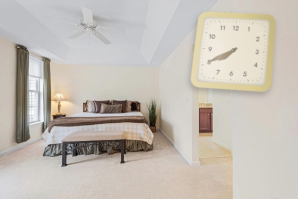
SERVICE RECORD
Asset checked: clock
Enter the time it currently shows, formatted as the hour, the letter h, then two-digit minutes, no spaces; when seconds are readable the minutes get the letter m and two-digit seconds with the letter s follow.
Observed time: 7h40
